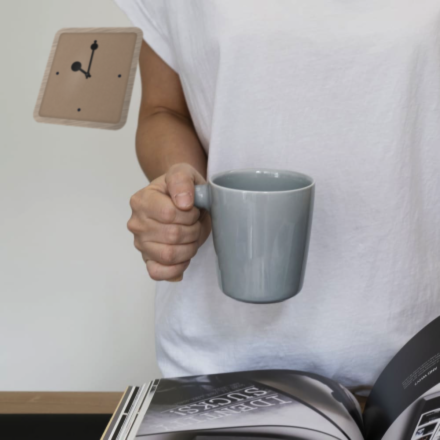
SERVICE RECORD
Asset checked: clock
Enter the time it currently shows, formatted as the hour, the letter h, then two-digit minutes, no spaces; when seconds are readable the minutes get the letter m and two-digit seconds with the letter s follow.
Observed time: 10h00
